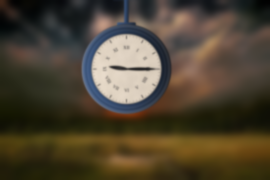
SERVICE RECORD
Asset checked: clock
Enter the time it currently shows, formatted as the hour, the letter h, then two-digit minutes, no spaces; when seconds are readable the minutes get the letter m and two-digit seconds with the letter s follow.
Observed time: 9h15
